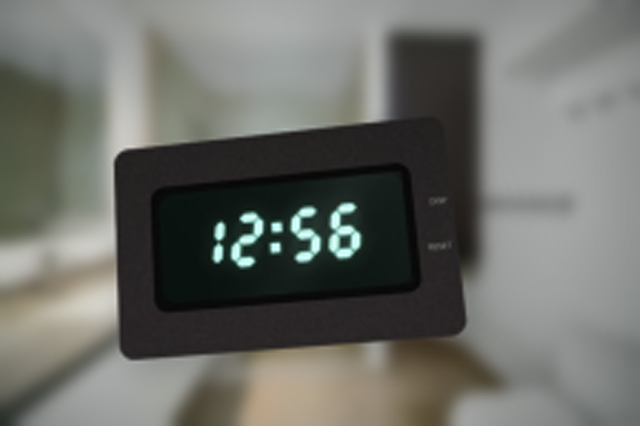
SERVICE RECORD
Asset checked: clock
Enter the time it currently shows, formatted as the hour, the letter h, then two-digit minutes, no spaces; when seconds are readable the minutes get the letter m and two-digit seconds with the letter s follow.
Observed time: 12h56
